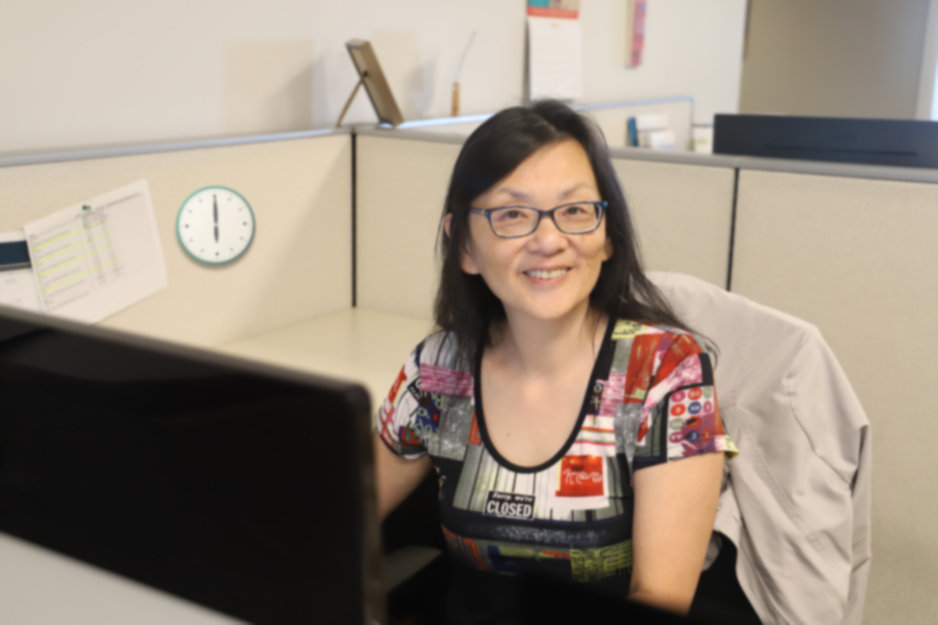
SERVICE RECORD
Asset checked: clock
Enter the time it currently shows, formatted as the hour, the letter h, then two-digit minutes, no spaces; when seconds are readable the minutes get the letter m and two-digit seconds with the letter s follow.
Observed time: 6h00
